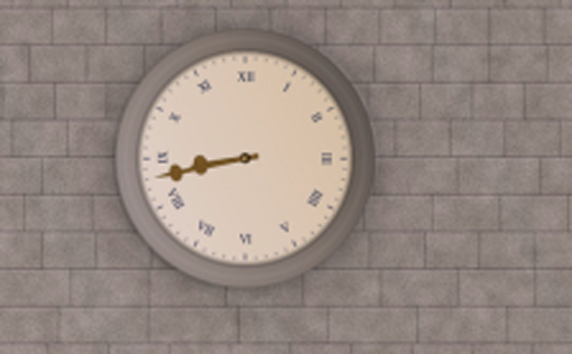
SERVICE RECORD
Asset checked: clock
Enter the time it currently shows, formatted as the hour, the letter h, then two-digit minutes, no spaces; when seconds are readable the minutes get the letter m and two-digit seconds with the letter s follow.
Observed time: 8h43
